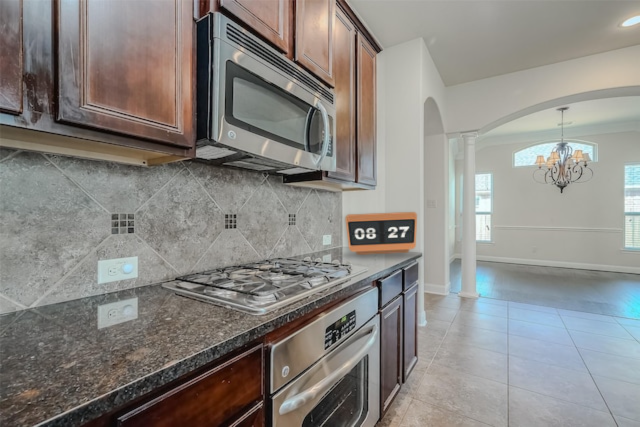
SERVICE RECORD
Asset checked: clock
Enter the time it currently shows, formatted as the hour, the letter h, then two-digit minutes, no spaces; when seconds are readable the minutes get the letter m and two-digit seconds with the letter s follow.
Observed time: 8h27
